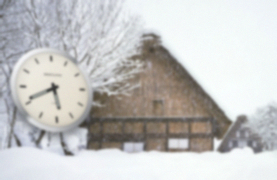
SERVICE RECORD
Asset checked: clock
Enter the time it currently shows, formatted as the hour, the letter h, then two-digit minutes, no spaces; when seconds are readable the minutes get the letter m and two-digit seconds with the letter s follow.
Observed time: 5h41
